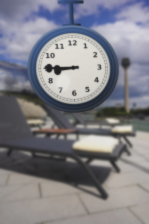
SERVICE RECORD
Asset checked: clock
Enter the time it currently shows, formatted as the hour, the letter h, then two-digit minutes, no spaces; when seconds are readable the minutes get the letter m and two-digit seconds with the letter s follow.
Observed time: 8h45
